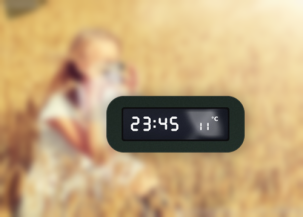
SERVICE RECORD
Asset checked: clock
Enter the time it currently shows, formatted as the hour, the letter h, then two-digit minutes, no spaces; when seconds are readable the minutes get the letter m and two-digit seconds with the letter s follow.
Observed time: 23h45
